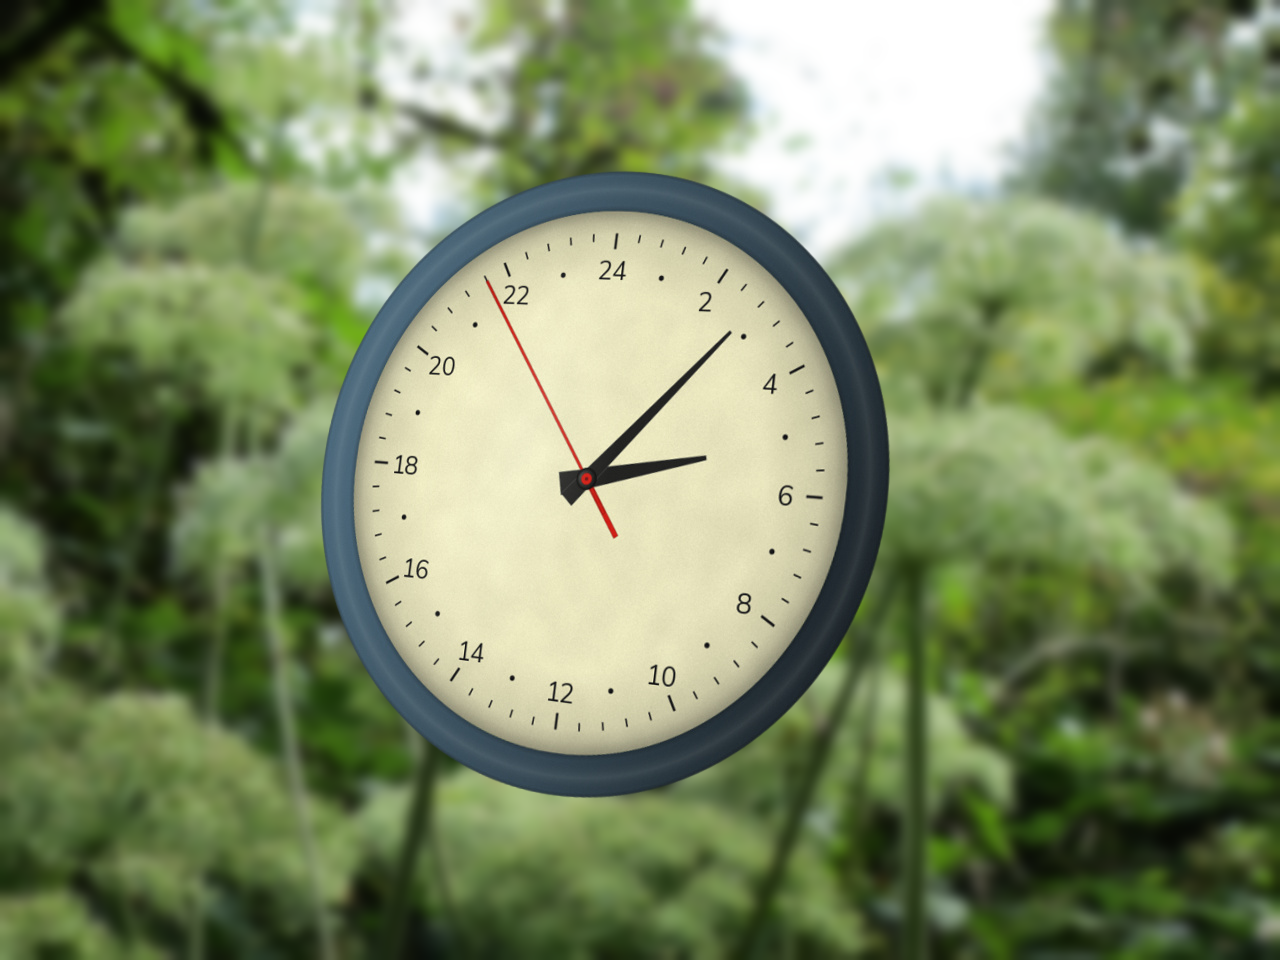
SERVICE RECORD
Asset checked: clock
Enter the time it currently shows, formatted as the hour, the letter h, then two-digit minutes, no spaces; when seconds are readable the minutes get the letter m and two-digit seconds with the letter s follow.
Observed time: 5h06m54s
